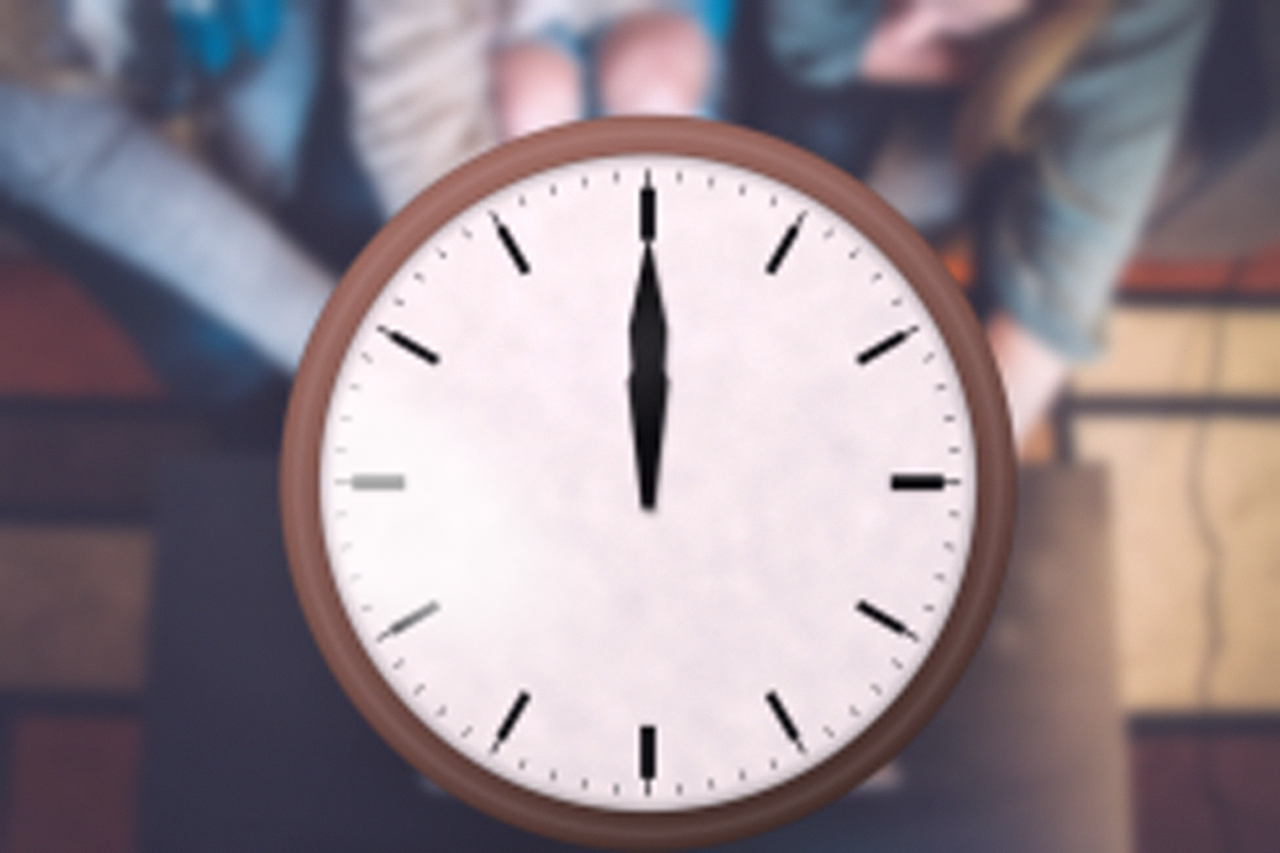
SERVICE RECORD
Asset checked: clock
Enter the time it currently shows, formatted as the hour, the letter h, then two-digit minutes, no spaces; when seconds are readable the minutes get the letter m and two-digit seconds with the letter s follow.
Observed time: 12h00
